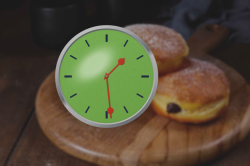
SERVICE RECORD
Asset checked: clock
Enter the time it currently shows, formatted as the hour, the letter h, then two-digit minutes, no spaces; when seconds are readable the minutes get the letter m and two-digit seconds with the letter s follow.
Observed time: 1h29
